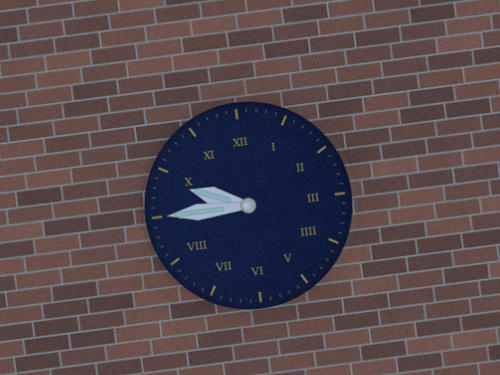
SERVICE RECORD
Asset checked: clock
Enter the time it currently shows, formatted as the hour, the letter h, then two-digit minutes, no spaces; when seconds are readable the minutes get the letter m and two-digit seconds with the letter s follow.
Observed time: 9h45
